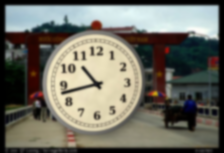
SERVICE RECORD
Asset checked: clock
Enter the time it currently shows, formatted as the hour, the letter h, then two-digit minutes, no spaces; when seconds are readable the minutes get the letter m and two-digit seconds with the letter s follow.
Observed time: 10h43
